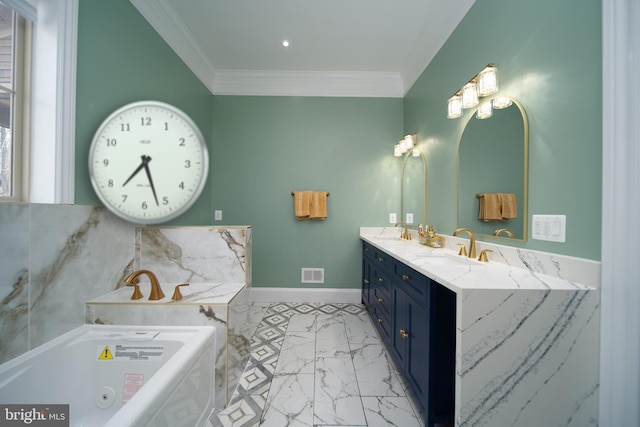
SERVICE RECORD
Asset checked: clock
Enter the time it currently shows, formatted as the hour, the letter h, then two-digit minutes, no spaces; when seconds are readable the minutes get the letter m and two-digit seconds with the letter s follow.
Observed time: 7h27
